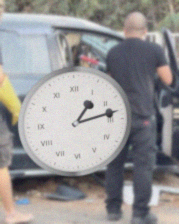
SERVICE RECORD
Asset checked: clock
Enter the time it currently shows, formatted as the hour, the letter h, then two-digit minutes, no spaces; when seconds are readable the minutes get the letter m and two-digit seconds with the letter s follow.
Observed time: 1h13
